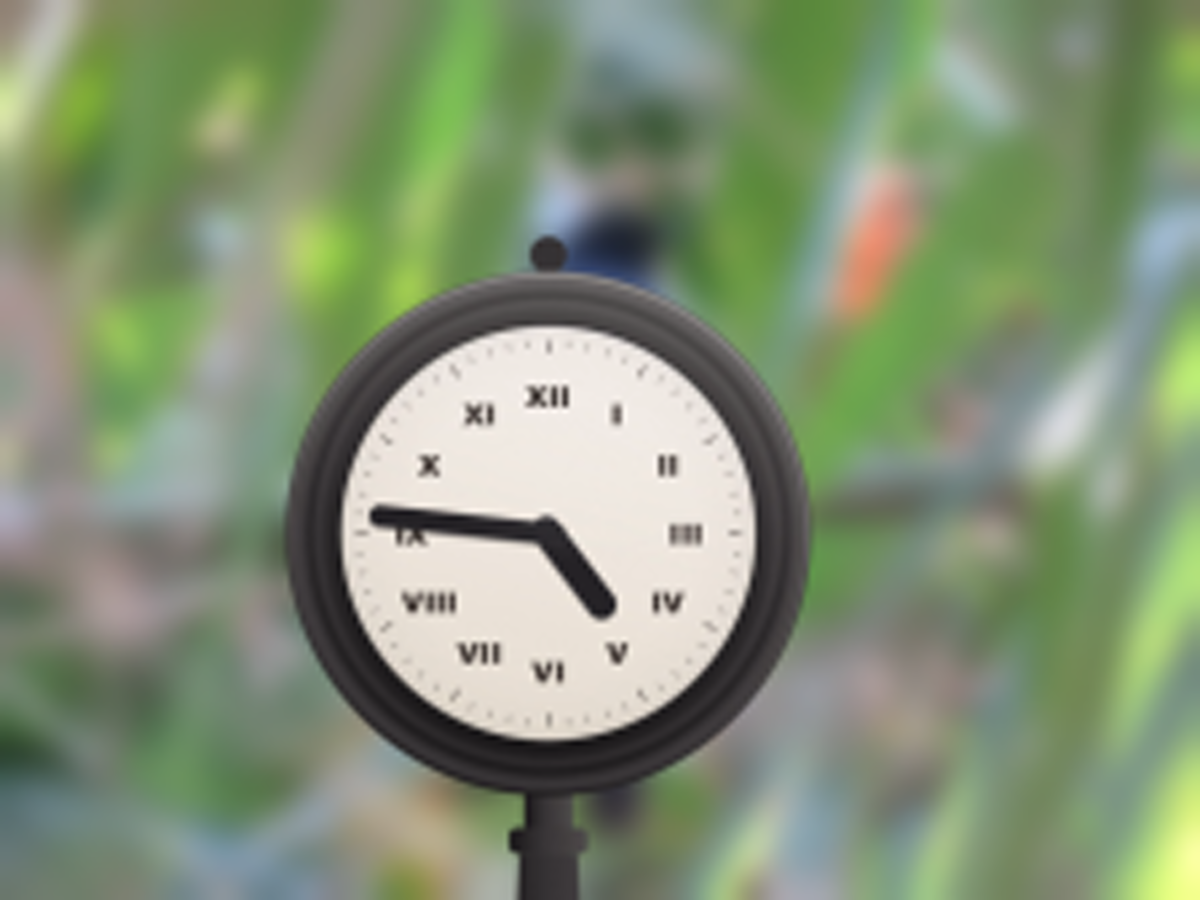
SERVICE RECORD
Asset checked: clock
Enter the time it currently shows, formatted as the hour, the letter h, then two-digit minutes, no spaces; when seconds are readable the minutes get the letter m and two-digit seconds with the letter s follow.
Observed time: 4h46
